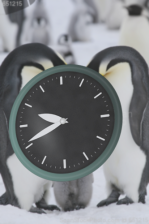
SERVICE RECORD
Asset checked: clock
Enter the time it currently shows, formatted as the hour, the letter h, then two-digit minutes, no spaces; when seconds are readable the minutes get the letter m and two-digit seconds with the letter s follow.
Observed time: 9h41
